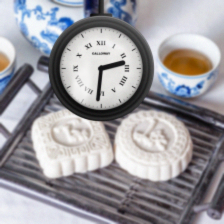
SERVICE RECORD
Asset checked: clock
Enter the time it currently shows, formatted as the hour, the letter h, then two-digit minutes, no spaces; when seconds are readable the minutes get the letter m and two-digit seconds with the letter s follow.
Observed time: 2h31
